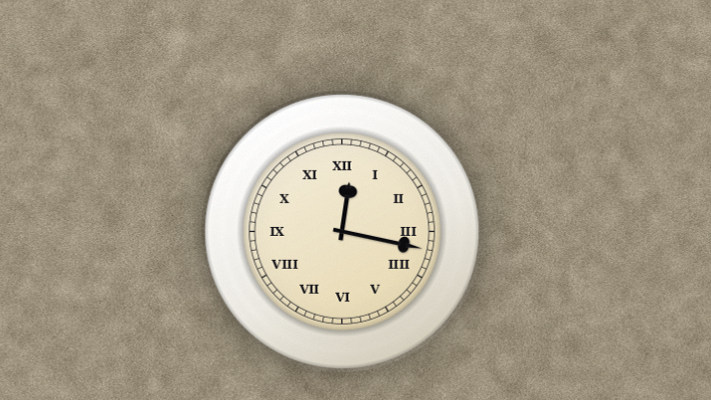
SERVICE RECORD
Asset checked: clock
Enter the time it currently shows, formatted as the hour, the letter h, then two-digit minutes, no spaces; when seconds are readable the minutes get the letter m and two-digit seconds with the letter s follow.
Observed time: 12h17
